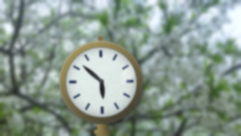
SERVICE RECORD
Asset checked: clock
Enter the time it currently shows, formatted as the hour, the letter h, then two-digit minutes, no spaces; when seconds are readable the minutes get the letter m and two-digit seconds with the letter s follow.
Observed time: 5h52
